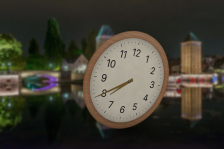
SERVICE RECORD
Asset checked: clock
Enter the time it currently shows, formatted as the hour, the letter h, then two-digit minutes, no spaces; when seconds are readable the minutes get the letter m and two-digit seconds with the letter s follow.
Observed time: 7h40
